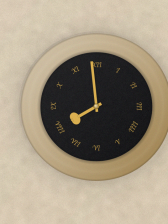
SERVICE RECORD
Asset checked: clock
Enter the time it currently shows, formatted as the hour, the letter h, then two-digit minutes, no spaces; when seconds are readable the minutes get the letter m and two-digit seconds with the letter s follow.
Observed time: 7h59
